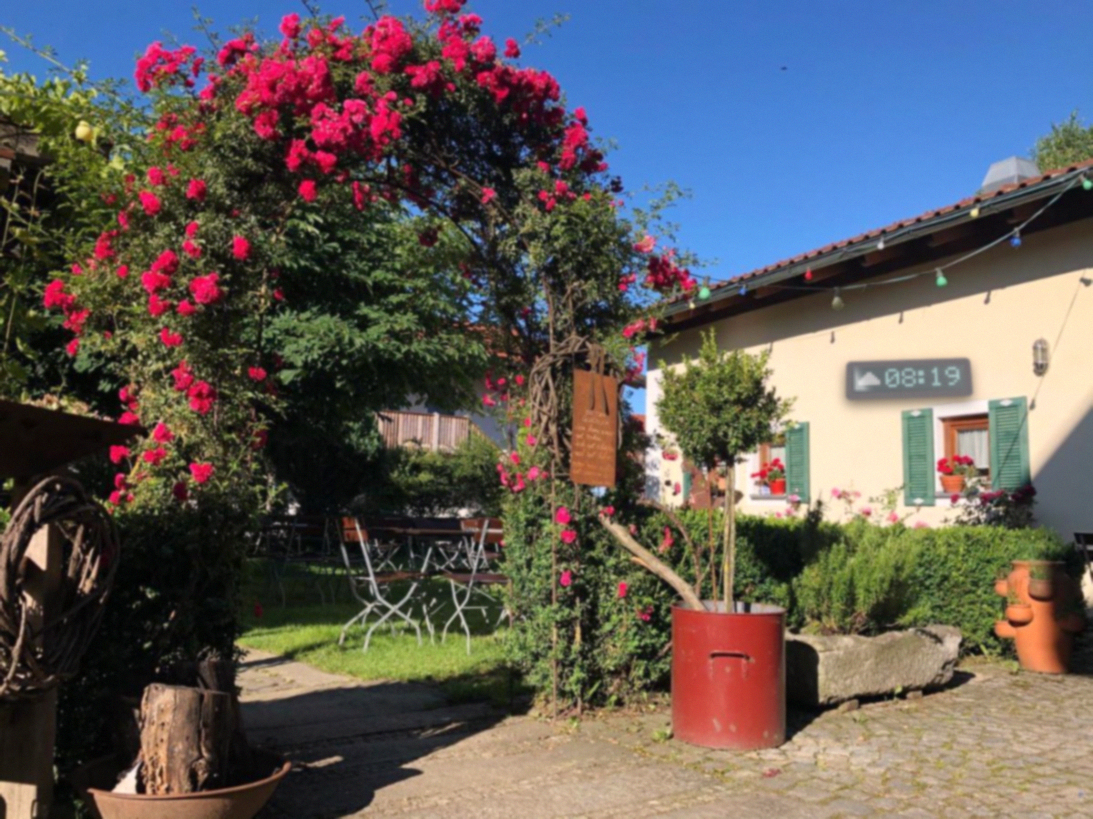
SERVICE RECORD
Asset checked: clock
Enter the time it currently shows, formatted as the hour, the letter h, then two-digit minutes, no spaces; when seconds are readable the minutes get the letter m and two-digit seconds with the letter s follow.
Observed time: 8h19
